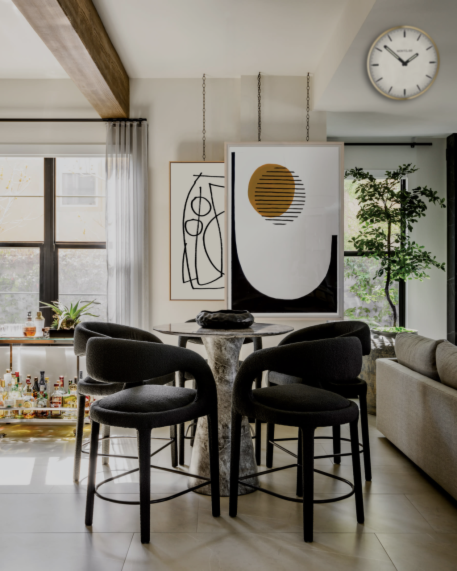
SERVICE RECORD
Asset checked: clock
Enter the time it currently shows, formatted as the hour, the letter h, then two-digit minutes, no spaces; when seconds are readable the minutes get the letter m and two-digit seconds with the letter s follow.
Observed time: 1h52
